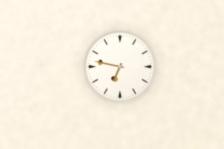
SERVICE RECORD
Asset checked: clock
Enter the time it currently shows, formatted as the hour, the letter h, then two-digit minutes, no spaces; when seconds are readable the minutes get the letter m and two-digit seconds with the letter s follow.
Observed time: 6h47
